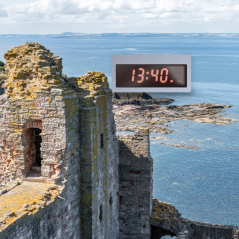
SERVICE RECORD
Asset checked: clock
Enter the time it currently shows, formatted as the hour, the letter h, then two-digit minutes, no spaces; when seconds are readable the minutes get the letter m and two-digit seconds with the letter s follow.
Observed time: 13h40
